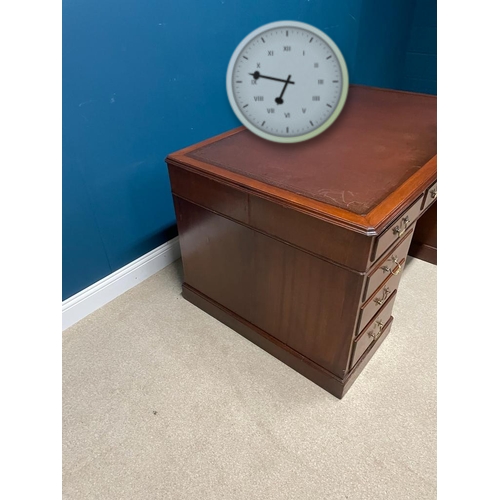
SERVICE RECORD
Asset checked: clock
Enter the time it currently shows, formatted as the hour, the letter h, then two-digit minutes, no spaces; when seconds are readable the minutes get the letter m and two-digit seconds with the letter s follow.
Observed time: 6h47
